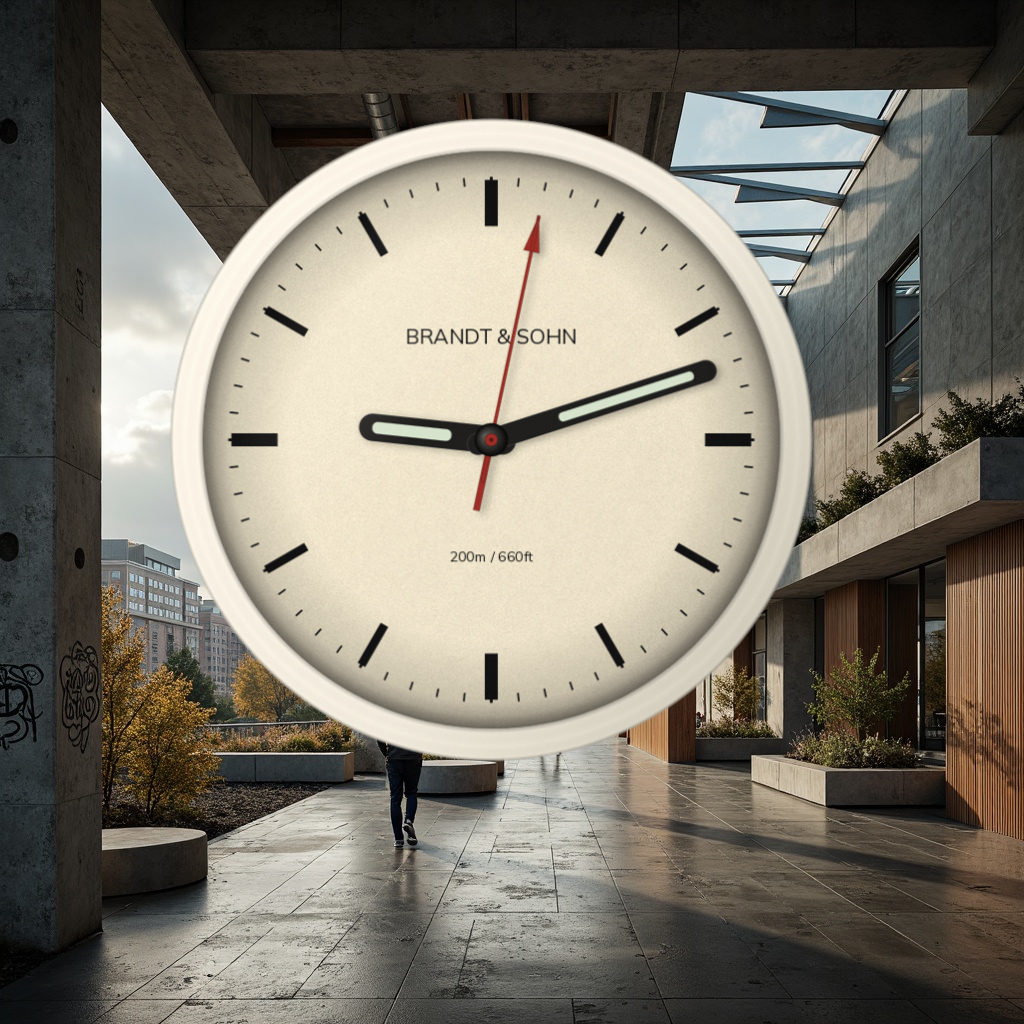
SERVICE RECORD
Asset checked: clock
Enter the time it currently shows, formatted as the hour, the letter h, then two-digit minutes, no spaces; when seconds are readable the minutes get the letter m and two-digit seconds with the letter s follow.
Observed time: 9h12m02s
